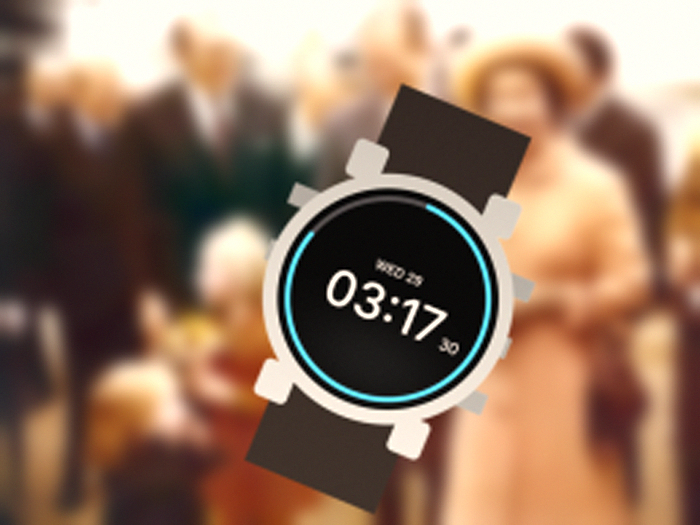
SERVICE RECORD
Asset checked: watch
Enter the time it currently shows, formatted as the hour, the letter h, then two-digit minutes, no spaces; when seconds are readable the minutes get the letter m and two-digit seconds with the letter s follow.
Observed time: 3h17
